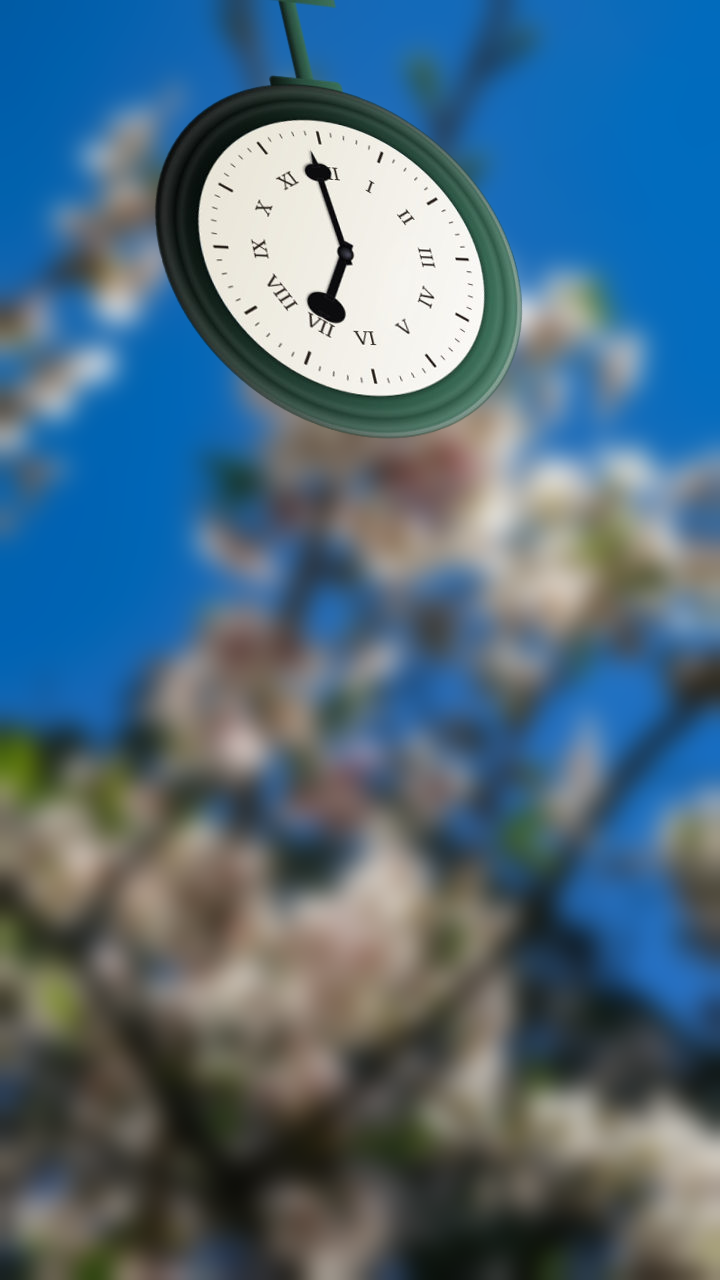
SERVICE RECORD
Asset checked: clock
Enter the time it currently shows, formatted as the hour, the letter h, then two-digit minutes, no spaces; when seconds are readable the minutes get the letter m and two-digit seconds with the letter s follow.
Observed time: 6h59
